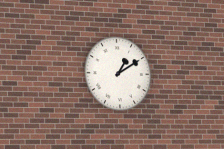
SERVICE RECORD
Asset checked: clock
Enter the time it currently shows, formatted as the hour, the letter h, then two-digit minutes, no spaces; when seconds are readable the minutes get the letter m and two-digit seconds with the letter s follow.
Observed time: 1h10
